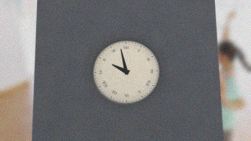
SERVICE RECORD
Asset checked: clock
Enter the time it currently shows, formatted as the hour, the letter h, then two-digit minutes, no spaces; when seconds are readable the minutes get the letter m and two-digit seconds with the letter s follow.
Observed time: 9h58
